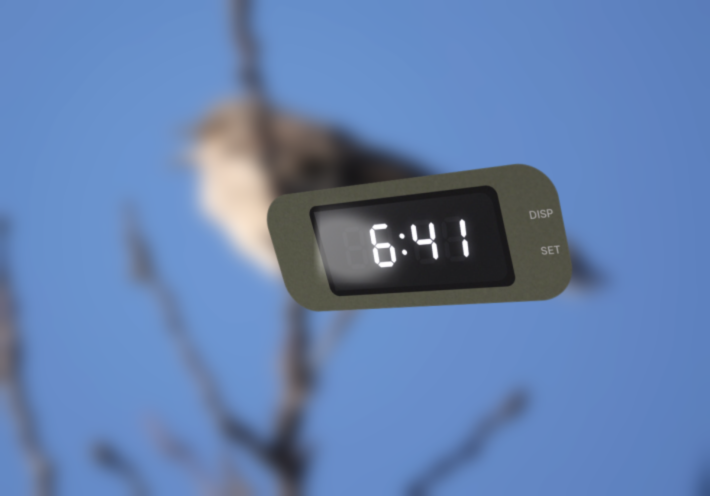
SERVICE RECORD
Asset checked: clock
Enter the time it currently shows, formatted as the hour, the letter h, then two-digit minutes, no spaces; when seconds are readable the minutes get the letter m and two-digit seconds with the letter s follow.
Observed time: 6h41
